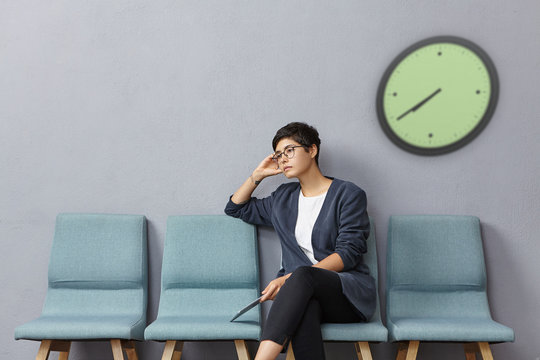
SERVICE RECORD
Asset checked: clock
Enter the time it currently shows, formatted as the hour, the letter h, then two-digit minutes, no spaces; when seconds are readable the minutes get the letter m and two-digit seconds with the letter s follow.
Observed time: 7h39
